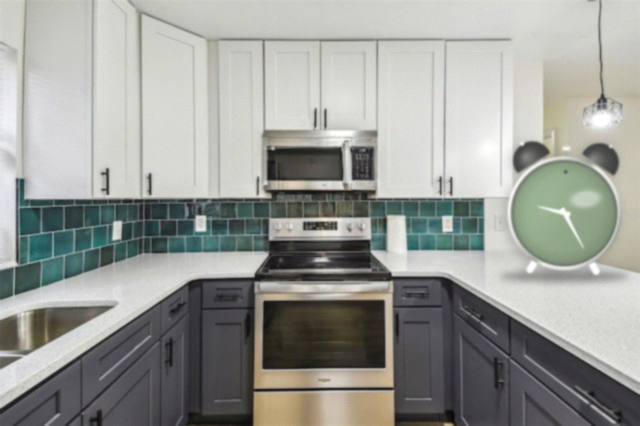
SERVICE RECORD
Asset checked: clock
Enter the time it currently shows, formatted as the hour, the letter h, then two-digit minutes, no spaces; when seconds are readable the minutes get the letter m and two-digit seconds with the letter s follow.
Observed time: 9h25
